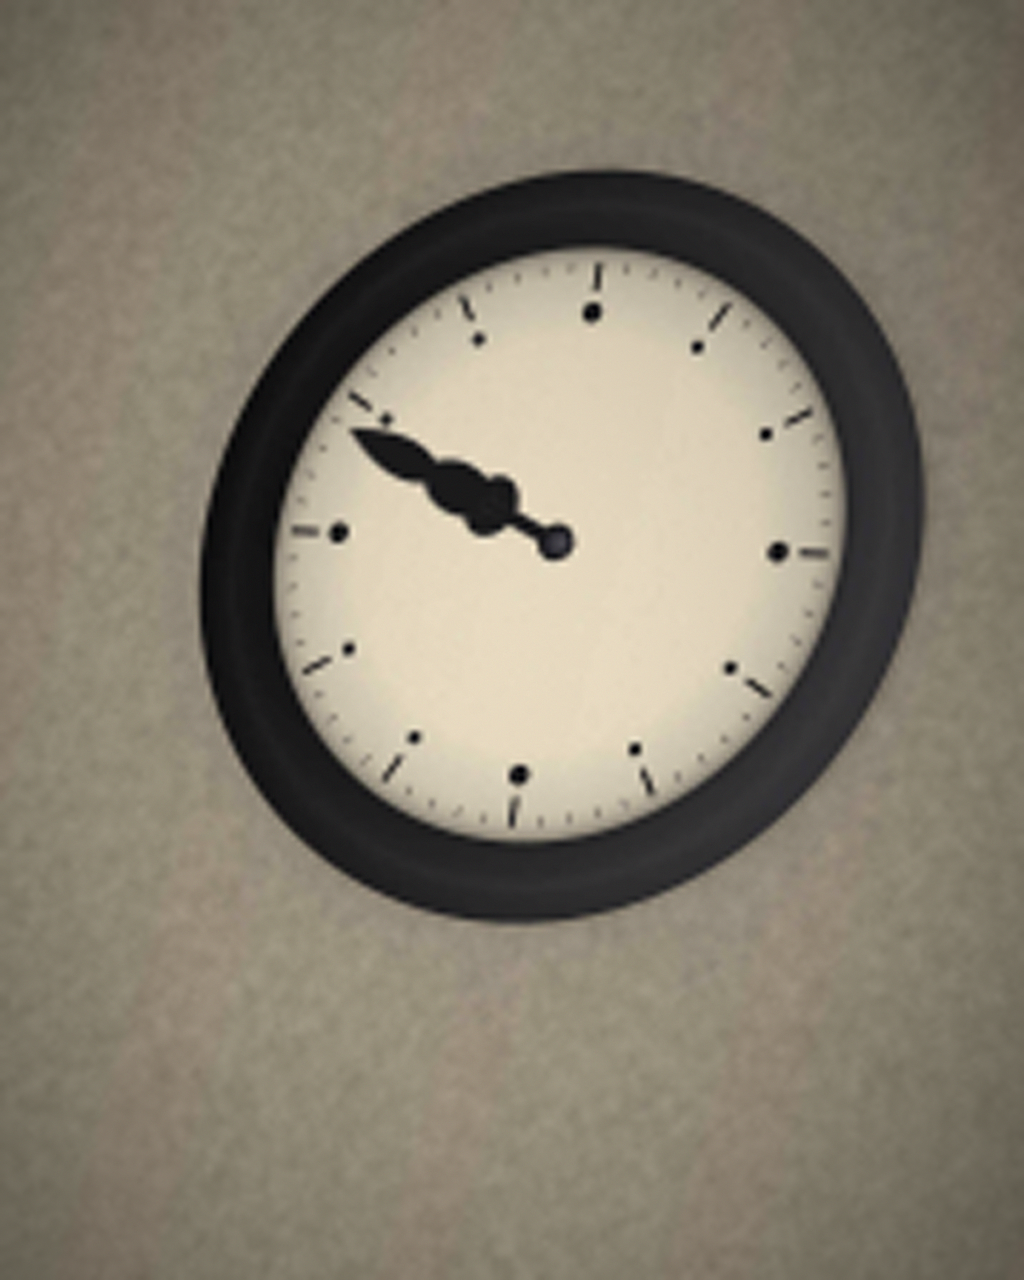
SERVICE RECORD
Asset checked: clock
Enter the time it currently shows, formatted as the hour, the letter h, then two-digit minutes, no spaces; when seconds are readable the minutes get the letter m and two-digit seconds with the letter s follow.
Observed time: 9h49
